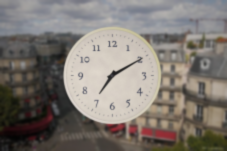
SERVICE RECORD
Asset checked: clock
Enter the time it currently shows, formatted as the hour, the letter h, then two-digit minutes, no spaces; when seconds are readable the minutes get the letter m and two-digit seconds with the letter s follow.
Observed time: 7h10
